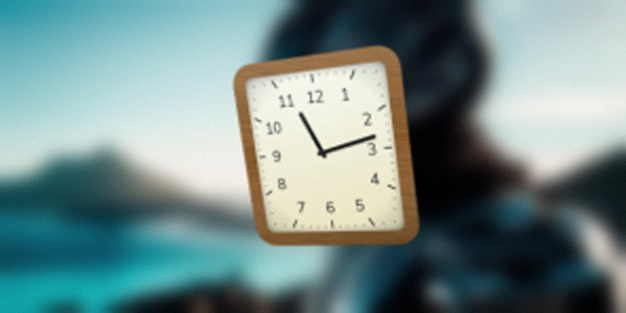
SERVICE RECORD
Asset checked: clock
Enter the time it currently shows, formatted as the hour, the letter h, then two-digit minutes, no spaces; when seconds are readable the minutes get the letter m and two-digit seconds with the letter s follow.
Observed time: 11h13
